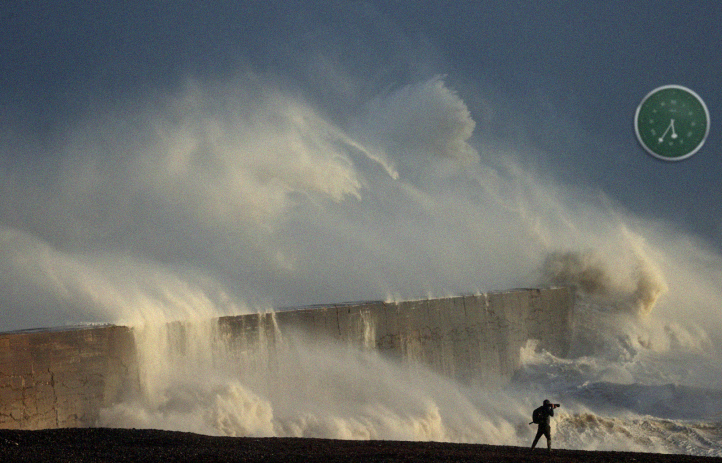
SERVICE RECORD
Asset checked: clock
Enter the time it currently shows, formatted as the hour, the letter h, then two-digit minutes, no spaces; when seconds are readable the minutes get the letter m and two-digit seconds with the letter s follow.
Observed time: 5h35
